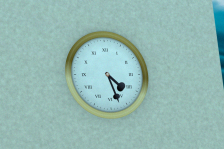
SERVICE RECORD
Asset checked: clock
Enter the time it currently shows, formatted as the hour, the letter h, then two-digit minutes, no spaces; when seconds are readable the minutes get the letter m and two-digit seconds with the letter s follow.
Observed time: 4h27
